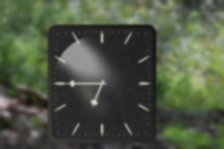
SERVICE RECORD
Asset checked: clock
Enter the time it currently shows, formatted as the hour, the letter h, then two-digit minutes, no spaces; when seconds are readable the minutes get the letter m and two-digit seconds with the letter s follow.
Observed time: 6h45
